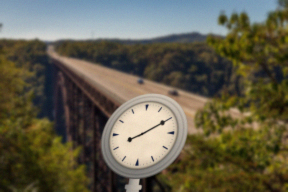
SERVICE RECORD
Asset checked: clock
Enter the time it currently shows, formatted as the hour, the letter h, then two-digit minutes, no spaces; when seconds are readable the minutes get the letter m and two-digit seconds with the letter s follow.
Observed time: 8h10
